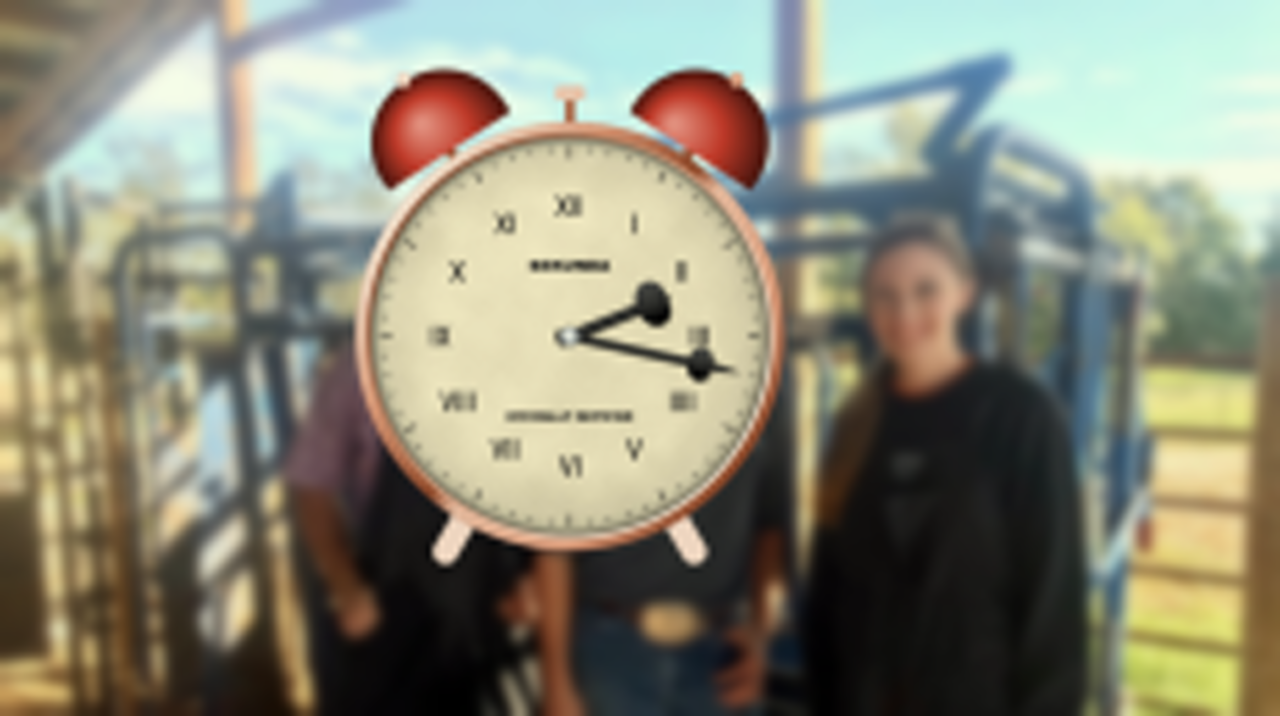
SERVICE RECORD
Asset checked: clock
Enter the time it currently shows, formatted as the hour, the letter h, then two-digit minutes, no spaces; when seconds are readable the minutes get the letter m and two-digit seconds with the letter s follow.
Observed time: 2h17
